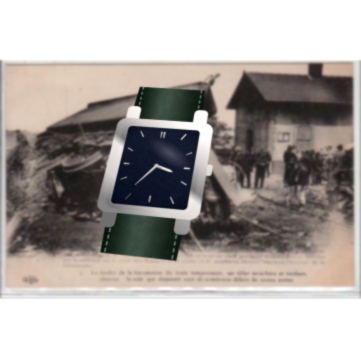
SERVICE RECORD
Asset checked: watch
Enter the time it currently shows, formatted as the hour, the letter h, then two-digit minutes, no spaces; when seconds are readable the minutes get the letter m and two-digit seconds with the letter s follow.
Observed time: 3h36
